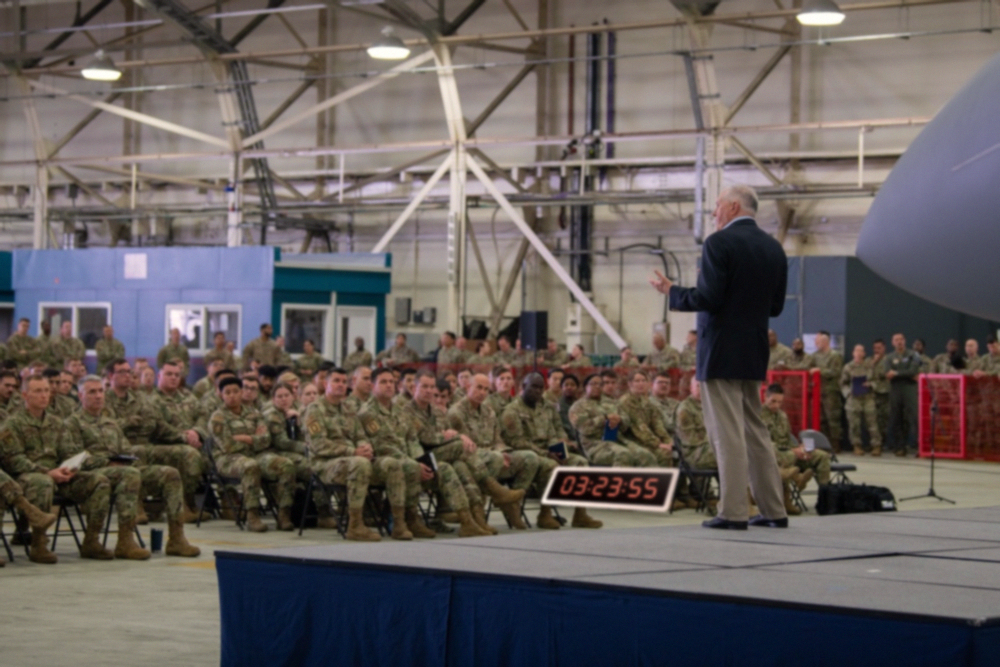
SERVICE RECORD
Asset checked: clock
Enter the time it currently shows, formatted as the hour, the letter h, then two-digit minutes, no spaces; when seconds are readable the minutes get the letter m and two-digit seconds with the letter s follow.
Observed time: 3h23m55s
